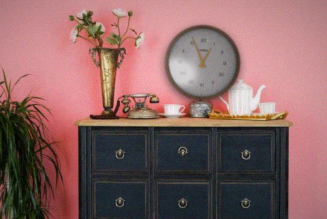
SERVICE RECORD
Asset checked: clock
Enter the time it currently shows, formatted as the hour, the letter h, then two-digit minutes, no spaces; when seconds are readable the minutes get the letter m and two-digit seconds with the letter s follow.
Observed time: 12h56
